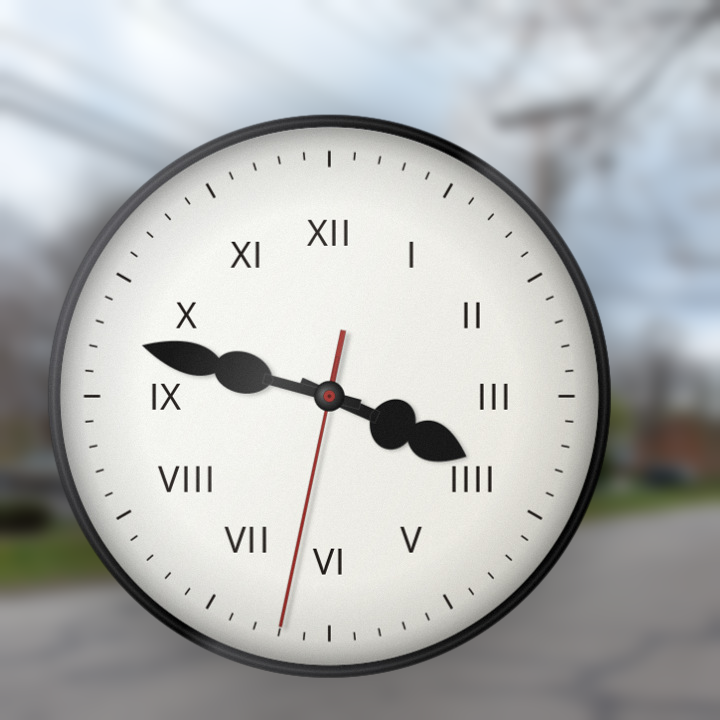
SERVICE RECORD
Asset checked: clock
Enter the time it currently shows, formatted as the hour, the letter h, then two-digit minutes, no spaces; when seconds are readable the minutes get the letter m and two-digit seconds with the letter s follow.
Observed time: 3h47m32s
